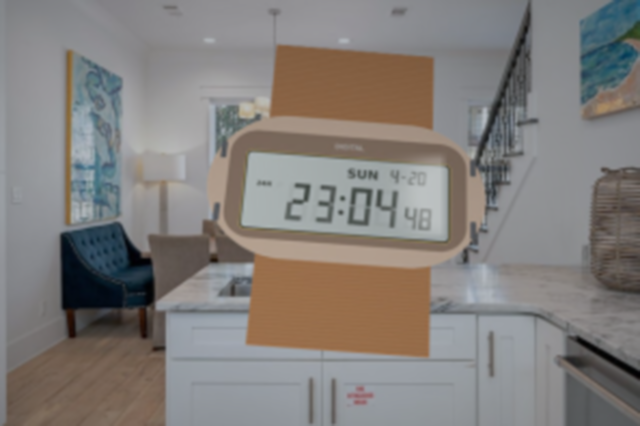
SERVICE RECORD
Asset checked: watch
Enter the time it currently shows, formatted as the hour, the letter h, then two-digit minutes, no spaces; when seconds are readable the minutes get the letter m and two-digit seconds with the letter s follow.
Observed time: 23h04m48s
